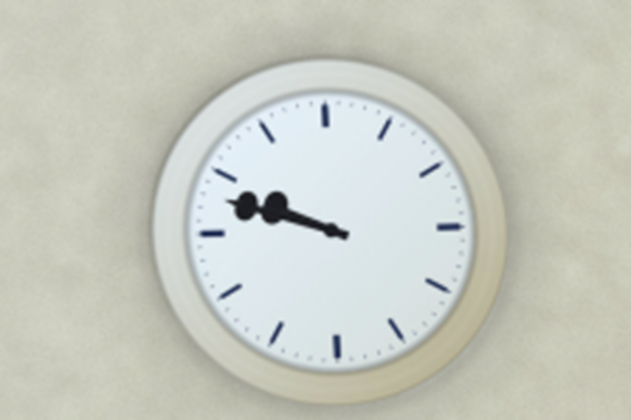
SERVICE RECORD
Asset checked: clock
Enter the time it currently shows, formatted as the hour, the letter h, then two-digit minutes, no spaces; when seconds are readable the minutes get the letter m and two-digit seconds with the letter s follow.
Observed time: 9h48
